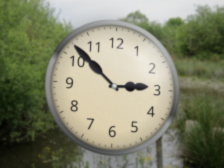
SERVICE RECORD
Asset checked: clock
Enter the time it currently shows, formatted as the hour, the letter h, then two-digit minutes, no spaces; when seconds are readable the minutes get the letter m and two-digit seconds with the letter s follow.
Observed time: 2h52
